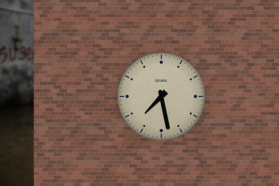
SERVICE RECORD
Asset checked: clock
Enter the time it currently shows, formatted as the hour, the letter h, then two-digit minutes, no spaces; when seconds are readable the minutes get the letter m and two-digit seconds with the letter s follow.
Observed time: 7h28
